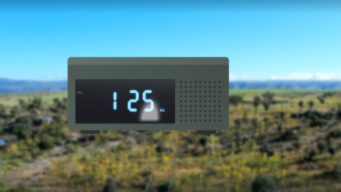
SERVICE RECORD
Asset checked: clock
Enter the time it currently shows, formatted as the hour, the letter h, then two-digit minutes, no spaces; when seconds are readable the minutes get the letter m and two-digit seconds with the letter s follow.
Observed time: 1h25
